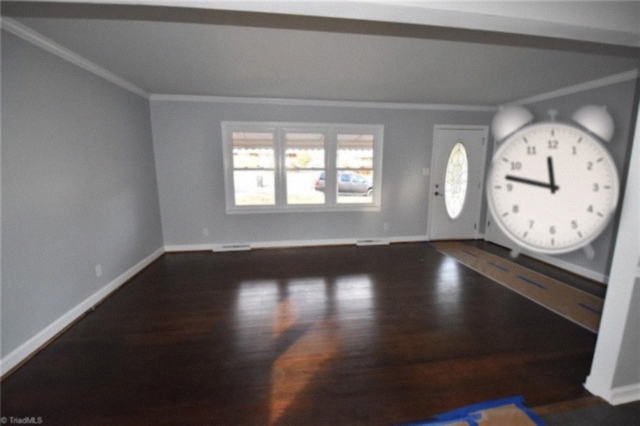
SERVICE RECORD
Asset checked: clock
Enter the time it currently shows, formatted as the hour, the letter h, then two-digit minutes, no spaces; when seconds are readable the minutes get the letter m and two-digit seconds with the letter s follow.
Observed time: 11h47
